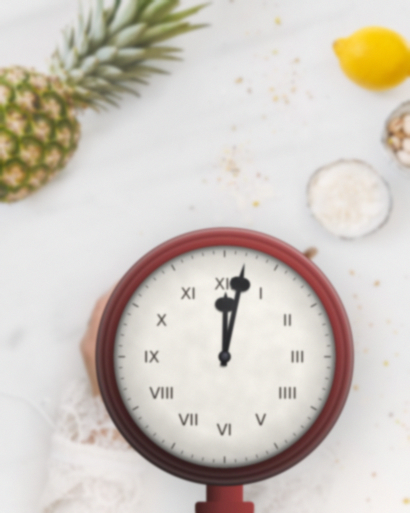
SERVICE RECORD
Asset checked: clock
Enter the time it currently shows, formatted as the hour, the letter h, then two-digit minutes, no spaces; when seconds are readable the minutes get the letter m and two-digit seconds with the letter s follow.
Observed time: 12h02
